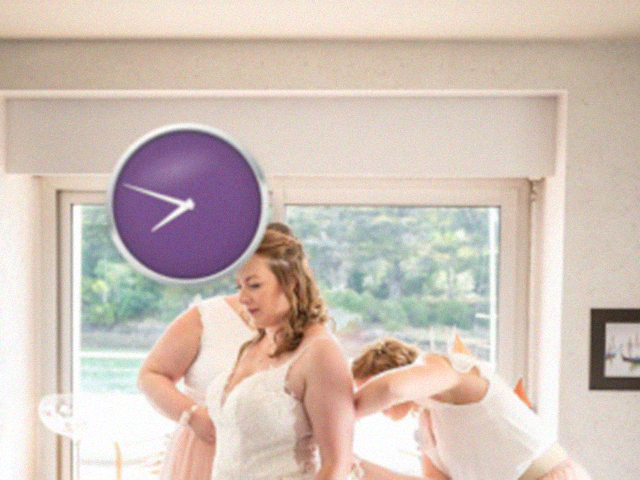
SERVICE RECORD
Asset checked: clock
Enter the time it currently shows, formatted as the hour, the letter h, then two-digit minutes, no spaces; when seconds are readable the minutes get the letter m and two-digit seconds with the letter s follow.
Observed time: 7h48
